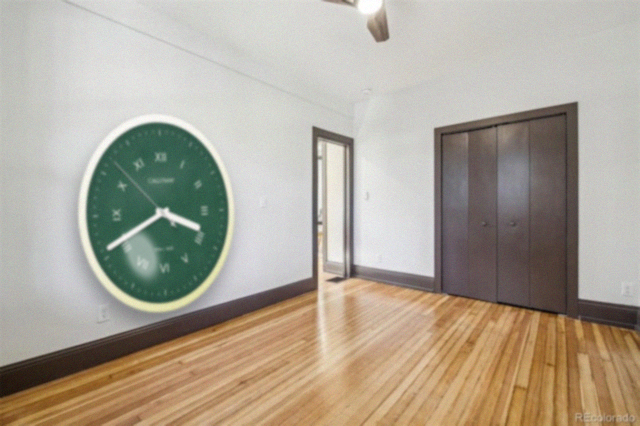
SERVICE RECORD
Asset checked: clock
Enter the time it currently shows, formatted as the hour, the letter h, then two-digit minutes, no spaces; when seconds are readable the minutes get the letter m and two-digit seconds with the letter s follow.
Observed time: 3h40m52s
